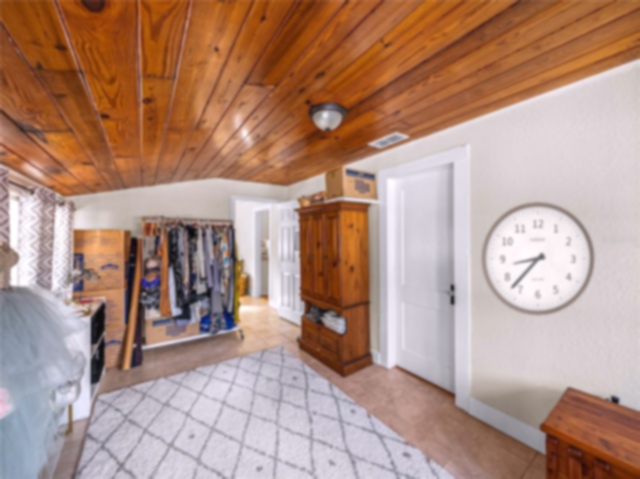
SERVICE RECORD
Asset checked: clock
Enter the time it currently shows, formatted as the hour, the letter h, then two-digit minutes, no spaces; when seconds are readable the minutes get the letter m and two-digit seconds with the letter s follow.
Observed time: 8h37
